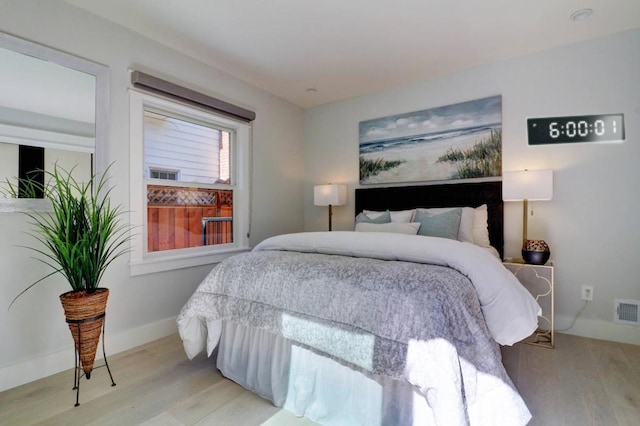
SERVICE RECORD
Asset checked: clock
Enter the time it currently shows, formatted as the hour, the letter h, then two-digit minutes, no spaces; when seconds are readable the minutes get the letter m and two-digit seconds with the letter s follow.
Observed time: 6h00m01s
